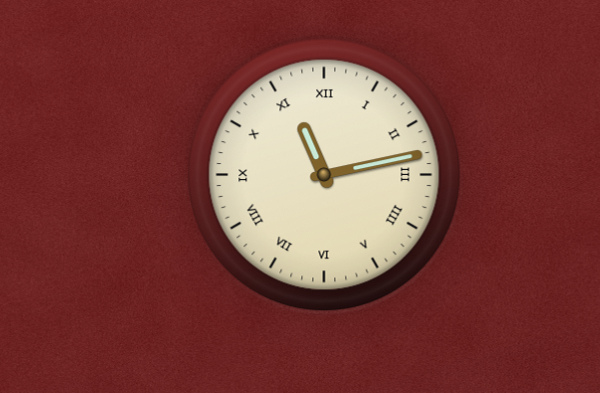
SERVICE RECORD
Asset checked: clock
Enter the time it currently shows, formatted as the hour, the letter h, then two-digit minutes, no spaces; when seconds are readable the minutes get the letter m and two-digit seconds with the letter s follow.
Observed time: 11h13
